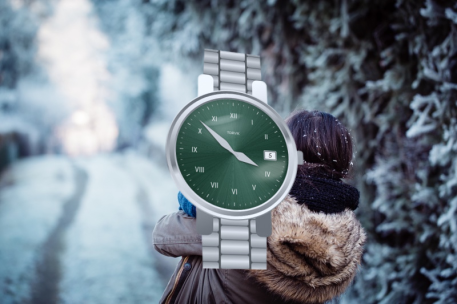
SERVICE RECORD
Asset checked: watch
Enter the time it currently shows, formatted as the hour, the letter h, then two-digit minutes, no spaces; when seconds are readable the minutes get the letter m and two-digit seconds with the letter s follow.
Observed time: 3h52
